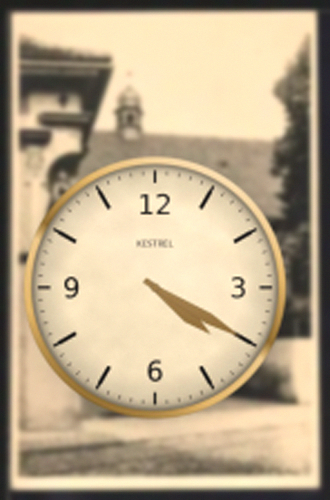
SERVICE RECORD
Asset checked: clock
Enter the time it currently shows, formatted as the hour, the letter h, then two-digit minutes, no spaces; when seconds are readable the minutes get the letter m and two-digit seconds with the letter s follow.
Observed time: 4h20
